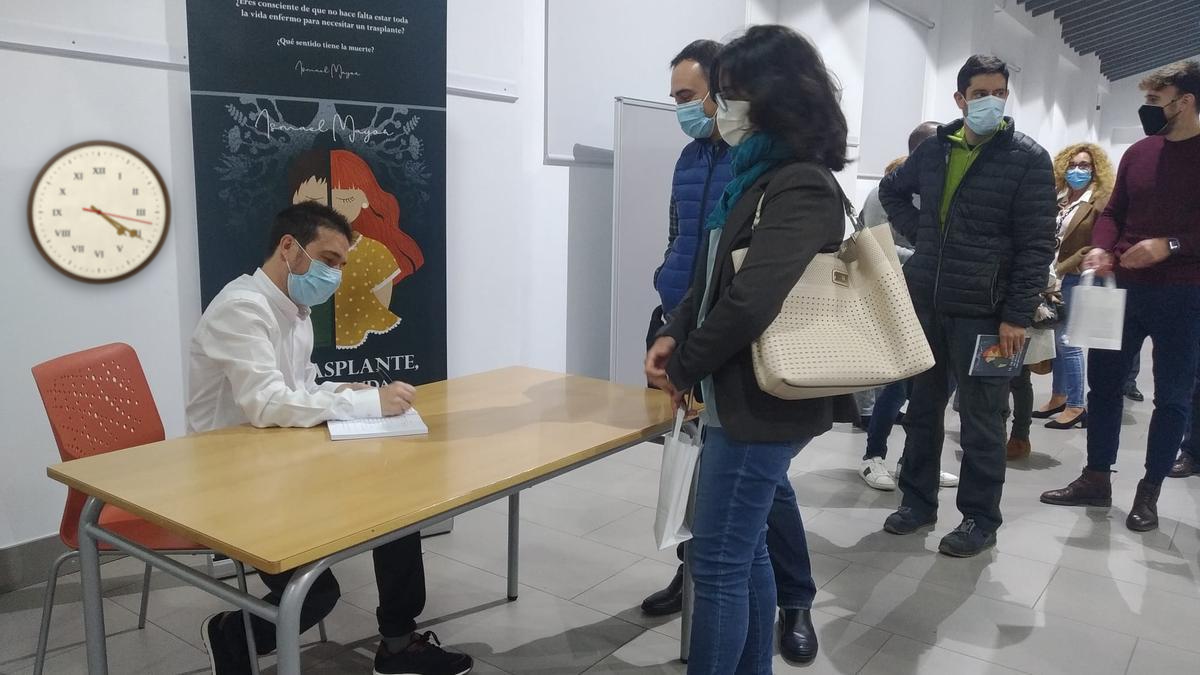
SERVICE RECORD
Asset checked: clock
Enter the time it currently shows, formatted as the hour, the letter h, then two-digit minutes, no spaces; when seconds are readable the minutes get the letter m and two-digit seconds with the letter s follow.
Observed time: 4h20m17s
